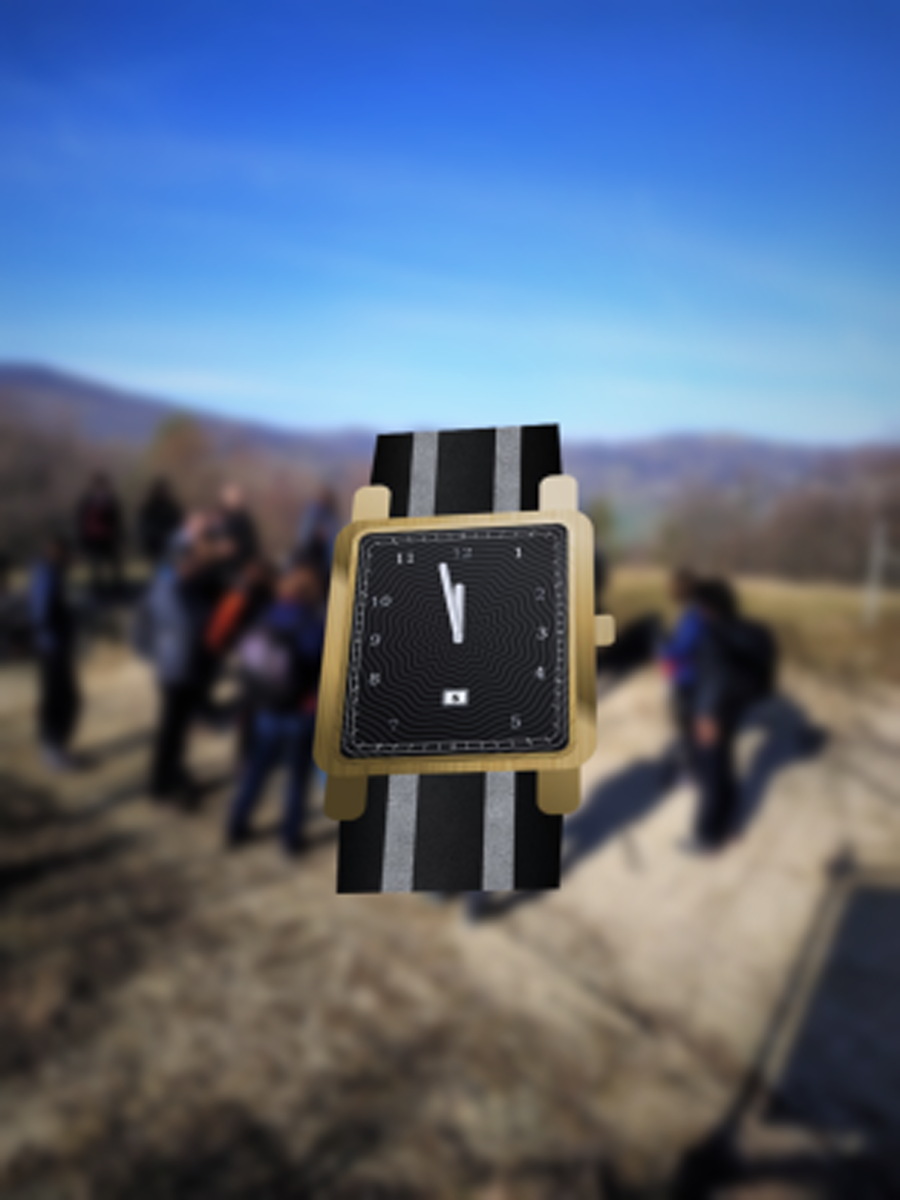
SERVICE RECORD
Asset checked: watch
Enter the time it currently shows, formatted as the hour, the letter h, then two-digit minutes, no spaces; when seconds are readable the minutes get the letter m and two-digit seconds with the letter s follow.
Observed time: 11h58
